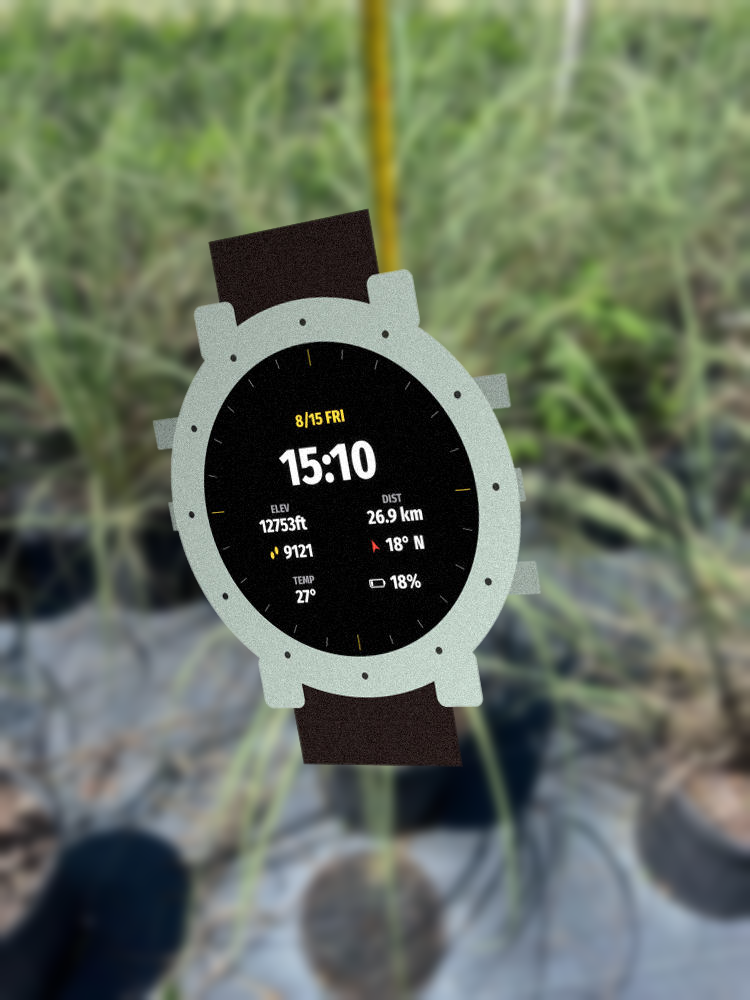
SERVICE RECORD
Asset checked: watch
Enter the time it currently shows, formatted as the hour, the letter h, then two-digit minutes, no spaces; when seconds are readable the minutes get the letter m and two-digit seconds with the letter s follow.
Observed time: 15h10
